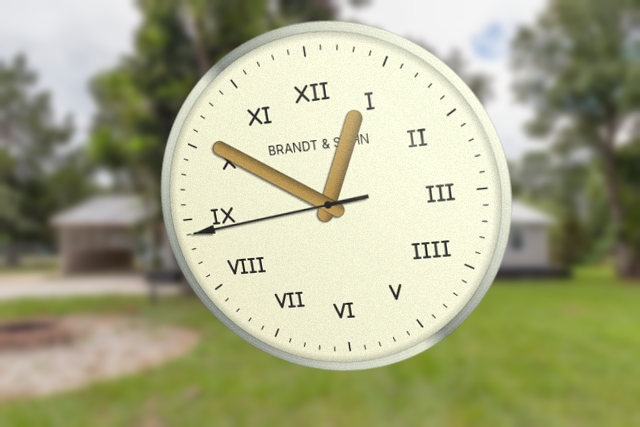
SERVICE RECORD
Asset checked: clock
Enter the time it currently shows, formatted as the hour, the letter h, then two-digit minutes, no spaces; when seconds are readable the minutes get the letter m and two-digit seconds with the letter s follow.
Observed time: 12h50m44s
